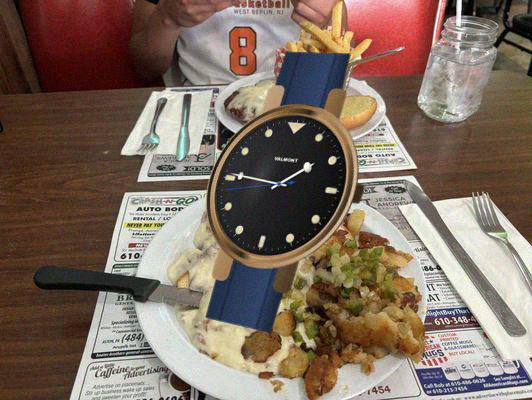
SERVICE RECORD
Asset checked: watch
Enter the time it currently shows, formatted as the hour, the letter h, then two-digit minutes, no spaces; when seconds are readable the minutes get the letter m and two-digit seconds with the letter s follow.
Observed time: 1h45m43s
